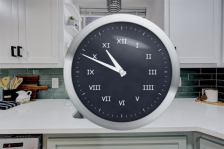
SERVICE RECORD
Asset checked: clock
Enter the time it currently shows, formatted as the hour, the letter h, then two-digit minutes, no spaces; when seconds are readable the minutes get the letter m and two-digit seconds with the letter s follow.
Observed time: 10h49
